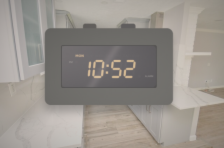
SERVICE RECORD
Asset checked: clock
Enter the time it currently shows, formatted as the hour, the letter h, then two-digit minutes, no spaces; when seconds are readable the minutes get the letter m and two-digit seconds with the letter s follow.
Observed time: 10h52
